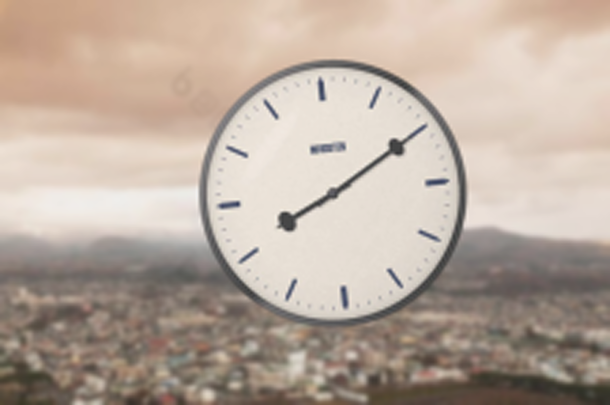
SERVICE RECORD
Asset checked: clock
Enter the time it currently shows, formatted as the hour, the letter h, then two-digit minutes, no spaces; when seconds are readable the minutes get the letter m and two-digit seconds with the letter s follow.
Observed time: 8h10
